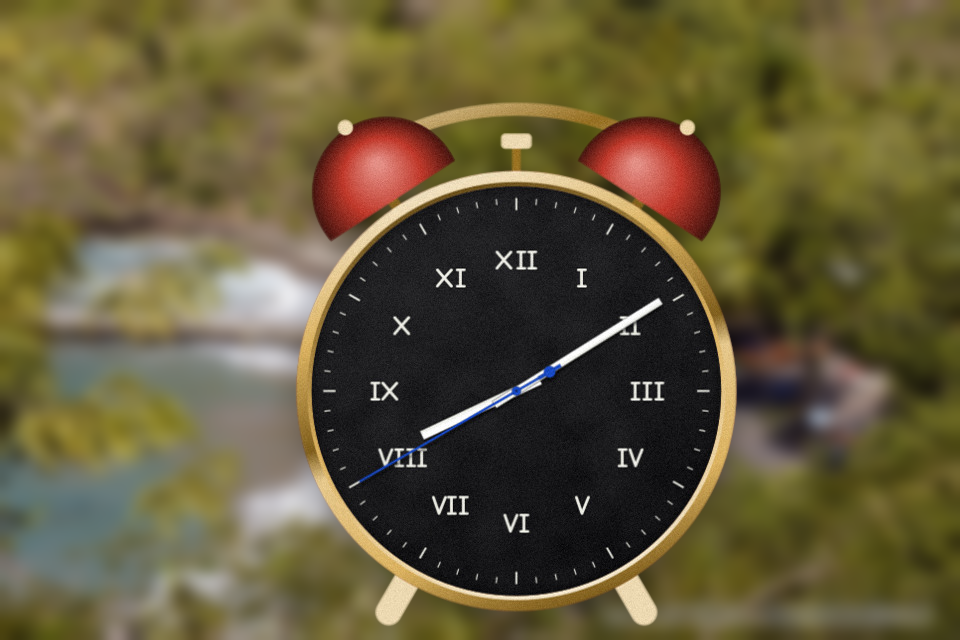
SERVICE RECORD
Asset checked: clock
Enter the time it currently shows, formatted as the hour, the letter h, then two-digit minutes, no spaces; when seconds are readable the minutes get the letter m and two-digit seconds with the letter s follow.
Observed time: 8h09m40s
